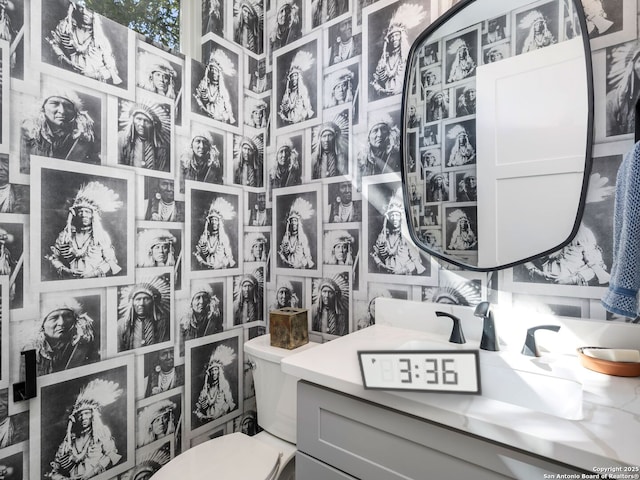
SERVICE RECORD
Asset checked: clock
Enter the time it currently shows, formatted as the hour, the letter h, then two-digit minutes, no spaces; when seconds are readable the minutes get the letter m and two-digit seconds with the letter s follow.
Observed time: 3h36
